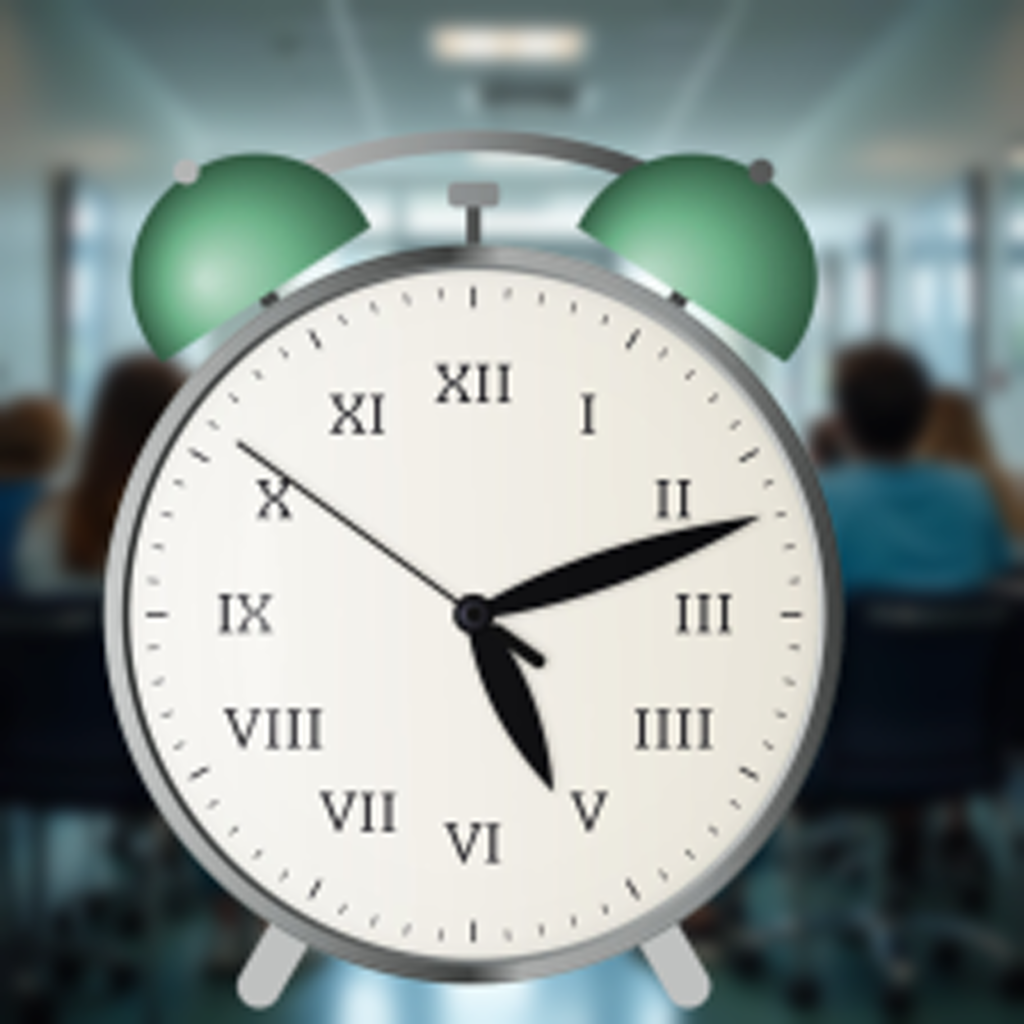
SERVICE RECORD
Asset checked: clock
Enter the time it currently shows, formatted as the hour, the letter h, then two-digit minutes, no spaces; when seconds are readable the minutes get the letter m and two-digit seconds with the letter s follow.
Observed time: 5h11m51s
